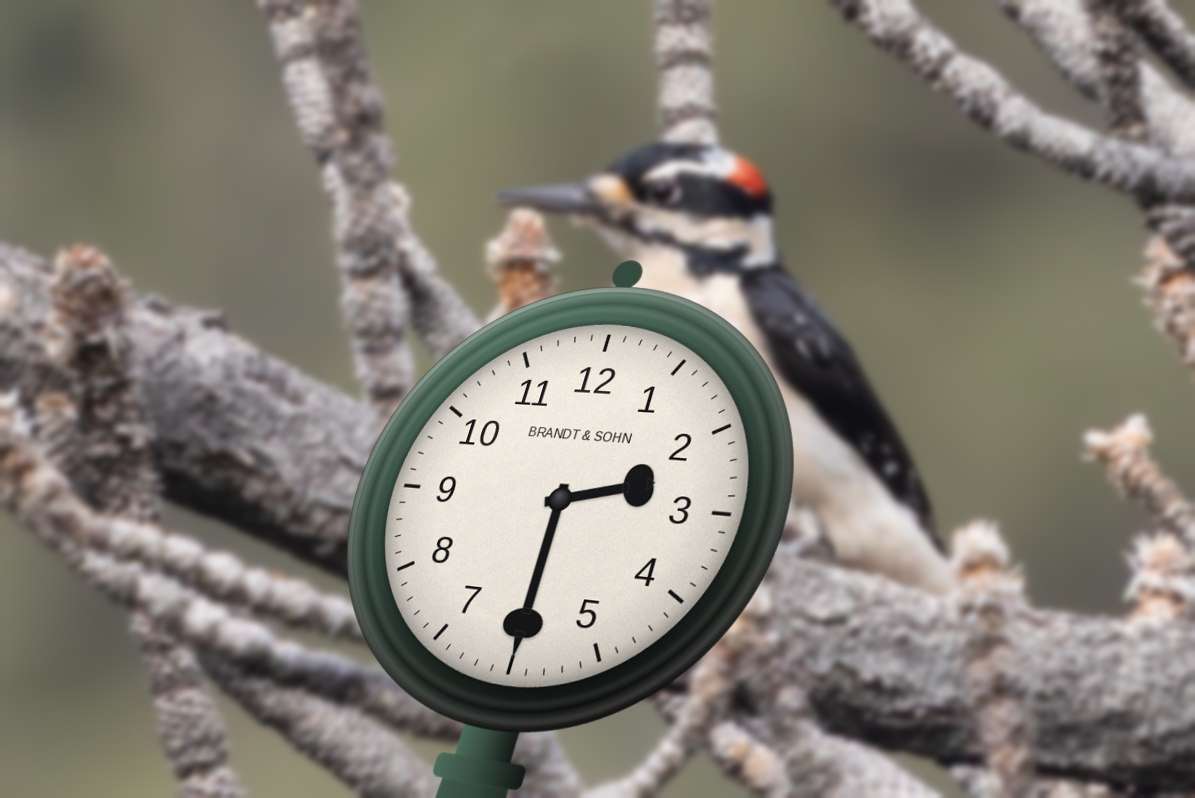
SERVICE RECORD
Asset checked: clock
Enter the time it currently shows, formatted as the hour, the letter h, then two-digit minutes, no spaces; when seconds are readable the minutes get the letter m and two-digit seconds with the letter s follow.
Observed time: 2h30
